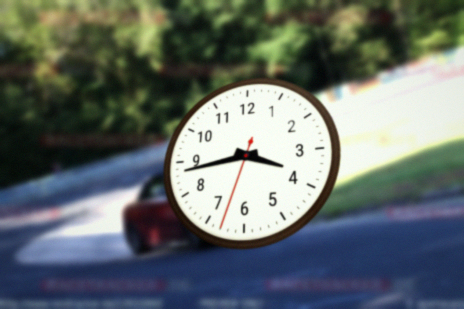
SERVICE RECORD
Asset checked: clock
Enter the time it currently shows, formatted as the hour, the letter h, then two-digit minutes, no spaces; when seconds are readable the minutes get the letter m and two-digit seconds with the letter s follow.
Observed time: 3h43m33s
